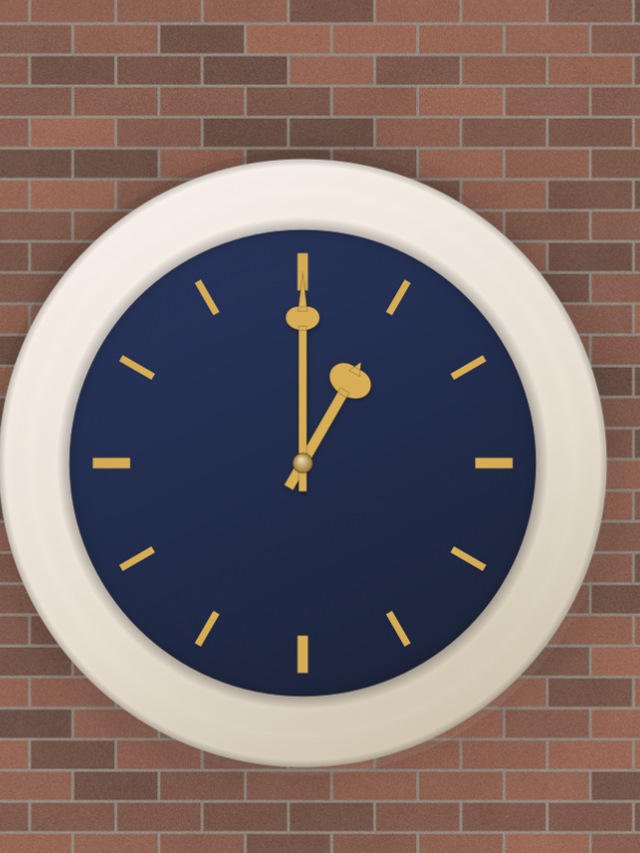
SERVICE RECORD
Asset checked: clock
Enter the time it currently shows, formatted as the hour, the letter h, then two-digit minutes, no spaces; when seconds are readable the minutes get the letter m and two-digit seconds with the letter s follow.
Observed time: 1h00
